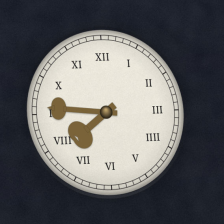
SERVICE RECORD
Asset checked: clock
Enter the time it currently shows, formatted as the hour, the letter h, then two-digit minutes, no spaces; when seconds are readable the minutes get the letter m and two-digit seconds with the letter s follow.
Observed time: 7h46
